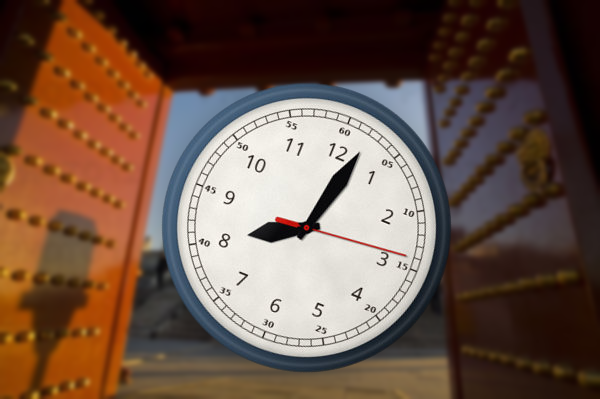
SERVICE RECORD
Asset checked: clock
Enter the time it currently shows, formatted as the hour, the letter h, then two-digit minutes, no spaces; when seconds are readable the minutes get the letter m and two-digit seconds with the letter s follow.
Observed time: 8h02m14s
